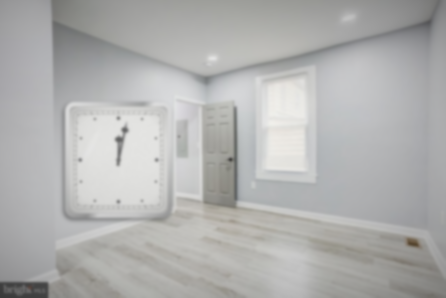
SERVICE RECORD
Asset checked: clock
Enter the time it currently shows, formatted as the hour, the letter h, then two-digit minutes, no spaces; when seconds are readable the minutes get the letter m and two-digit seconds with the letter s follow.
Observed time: 12h02
